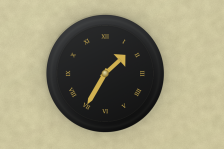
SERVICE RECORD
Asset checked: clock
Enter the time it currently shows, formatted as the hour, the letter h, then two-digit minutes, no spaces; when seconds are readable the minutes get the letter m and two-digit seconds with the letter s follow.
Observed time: 1h35
